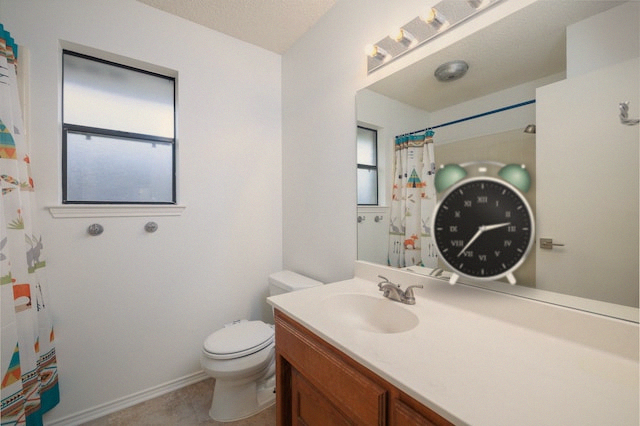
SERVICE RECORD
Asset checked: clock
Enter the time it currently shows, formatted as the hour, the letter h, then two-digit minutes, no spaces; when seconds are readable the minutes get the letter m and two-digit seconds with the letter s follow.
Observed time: 2h37
